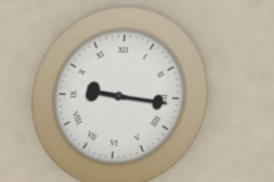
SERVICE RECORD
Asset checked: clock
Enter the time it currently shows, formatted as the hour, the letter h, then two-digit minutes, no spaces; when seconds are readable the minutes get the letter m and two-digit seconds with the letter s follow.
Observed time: 9h16
